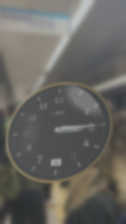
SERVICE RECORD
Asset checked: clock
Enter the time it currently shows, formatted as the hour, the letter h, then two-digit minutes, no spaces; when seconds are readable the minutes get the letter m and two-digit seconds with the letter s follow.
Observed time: 3h15
